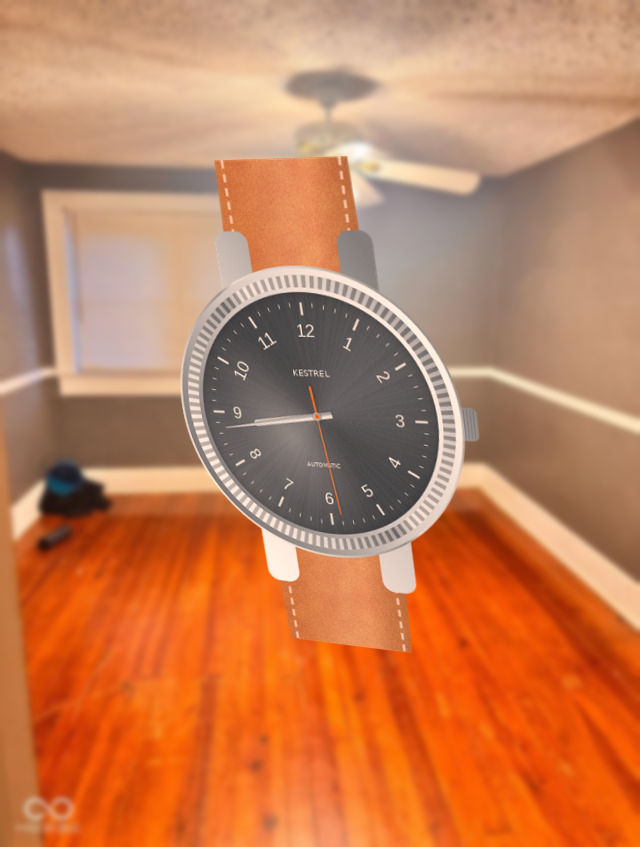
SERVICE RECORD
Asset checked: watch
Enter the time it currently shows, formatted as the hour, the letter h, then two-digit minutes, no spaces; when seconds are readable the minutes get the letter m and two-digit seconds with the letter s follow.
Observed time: 8h43m29s
